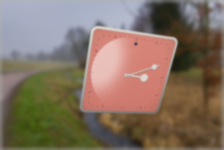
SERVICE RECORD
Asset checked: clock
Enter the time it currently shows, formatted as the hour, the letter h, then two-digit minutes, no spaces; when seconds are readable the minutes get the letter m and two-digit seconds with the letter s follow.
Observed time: 3h11
